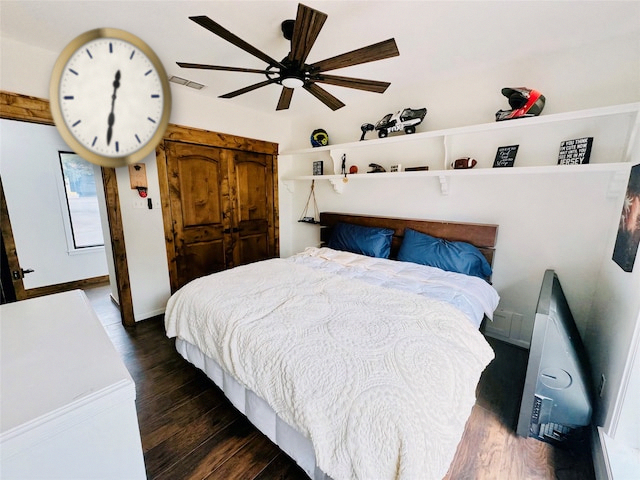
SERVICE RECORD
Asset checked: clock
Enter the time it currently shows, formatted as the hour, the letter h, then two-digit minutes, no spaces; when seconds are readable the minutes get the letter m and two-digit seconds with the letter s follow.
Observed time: 12h32
